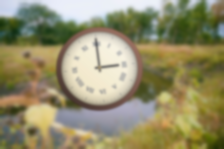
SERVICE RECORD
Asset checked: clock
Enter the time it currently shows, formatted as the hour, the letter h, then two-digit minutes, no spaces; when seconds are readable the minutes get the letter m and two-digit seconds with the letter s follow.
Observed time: 3h00
